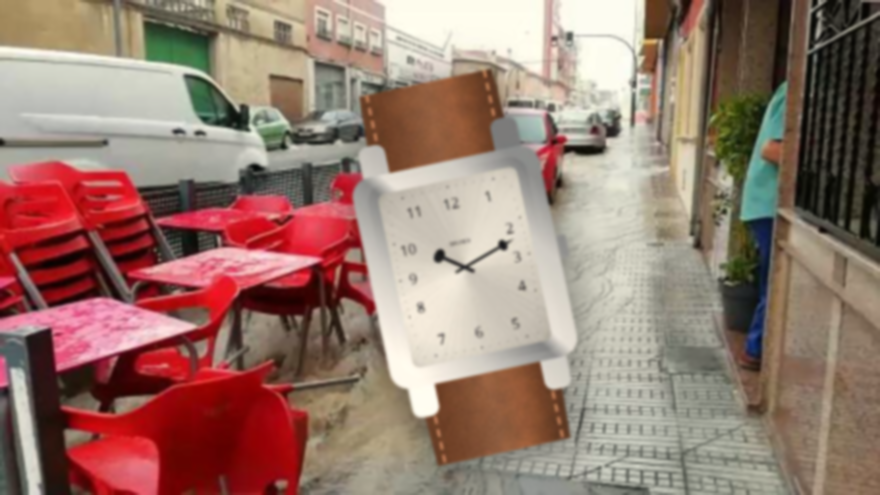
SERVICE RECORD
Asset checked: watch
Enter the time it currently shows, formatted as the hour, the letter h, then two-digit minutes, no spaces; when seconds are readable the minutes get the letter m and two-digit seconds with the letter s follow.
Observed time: 10h12
